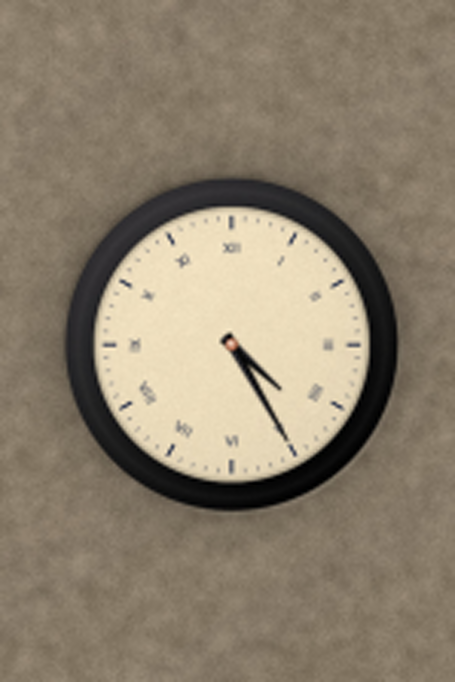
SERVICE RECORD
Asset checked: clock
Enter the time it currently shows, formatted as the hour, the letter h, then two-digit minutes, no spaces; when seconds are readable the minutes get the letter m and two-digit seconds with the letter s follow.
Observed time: 4h25
